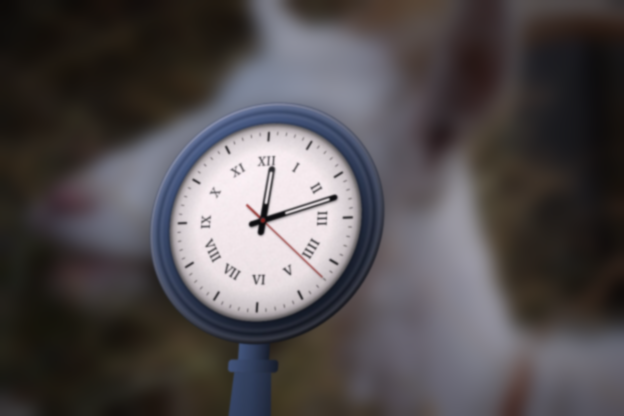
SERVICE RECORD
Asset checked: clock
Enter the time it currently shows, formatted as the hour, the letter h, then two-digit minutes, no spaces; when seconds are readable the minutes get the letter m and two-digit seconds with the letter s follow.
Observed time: 12h12m22s
